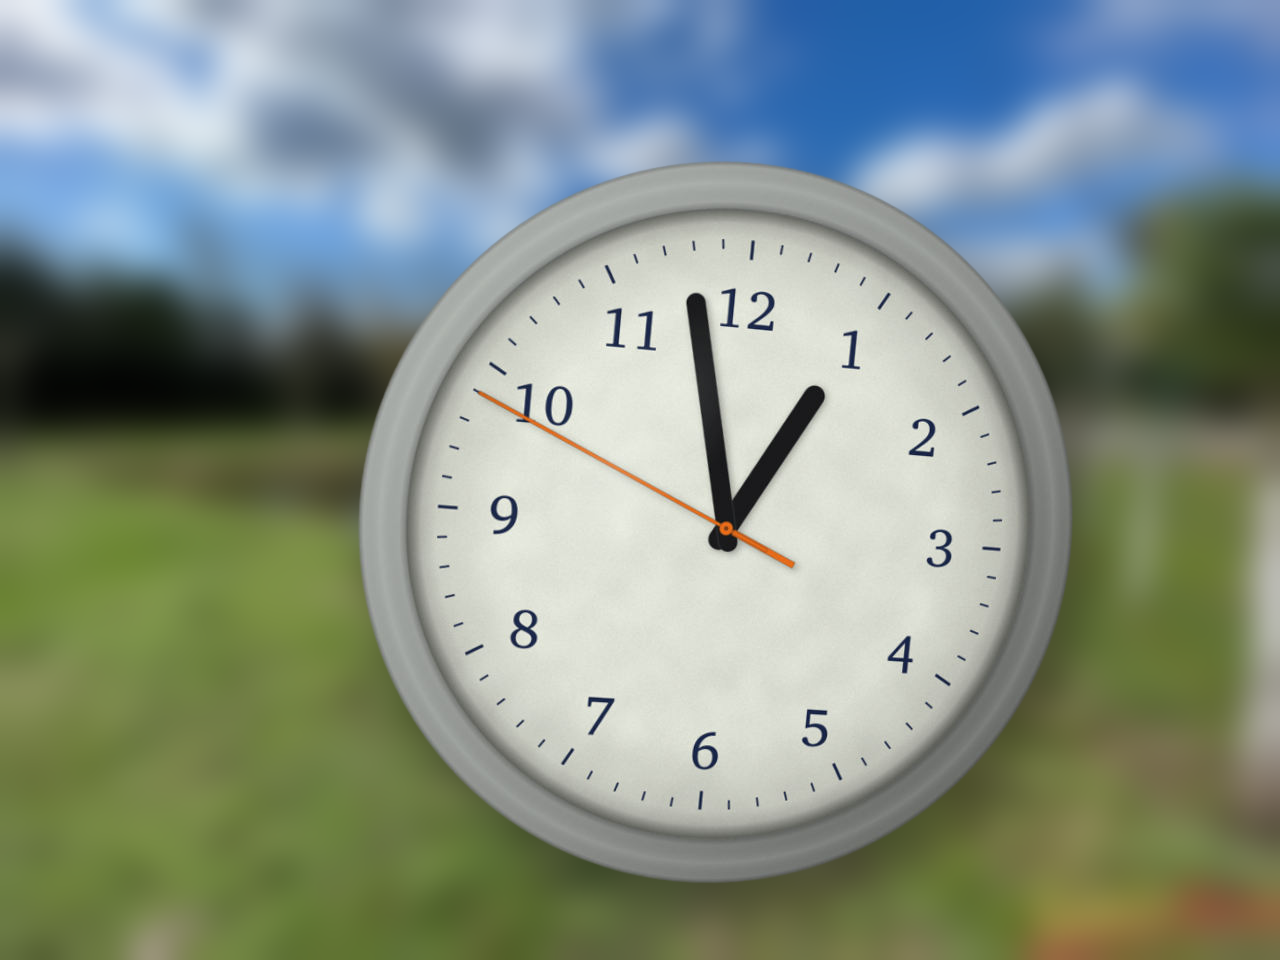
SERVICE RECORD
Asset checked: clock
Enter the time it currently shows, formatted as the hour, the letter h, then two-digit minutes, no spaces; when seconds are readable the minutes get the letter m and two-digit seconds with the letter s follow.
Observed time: 12h57m49s
